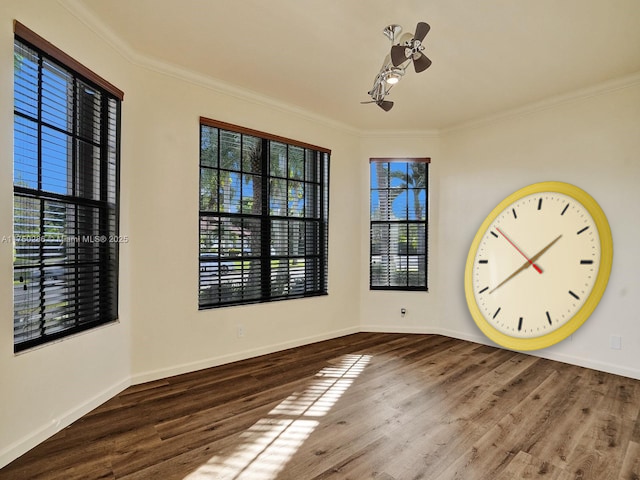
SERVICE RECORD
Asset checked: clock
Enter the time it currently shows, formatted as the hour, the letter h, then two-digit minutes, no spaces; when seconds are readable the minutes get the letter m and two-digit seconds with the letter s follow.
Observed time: 1h38m51s
